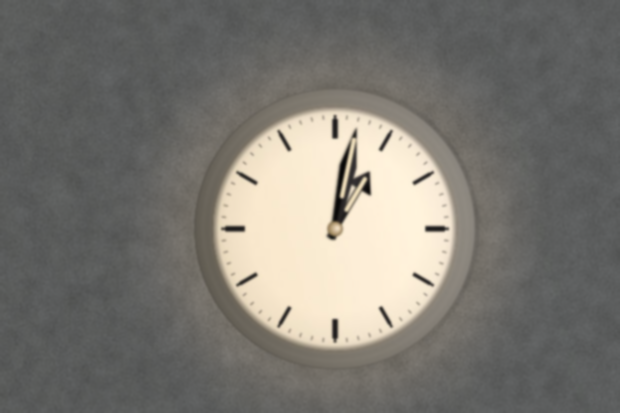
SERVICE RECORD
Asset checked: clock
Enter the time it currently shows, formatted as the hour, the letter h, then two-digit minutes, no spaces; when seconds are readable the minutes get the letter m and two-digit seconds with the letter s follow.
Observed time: 1h02
